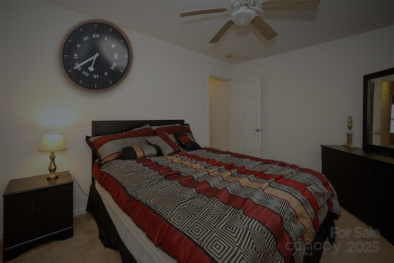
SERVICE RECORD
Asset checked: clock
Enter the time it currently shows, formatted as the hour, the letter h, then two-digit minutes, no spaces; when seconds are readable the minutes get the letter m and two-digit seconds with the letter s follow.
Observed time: 6h40
